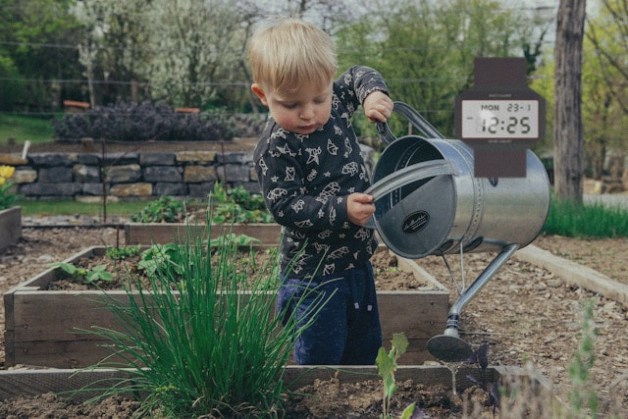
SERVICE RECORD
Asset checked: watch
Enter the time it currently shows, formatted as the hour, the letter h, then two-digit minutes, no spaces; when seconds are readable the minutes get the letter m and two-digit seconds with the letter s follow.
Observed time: 12h25
